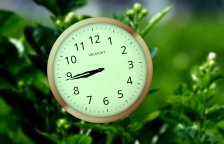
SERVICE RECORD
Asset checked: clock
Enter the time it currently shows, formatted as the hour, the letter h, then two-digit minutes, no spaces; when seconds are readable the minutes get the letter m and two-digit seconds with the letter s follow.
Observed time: 8h44
